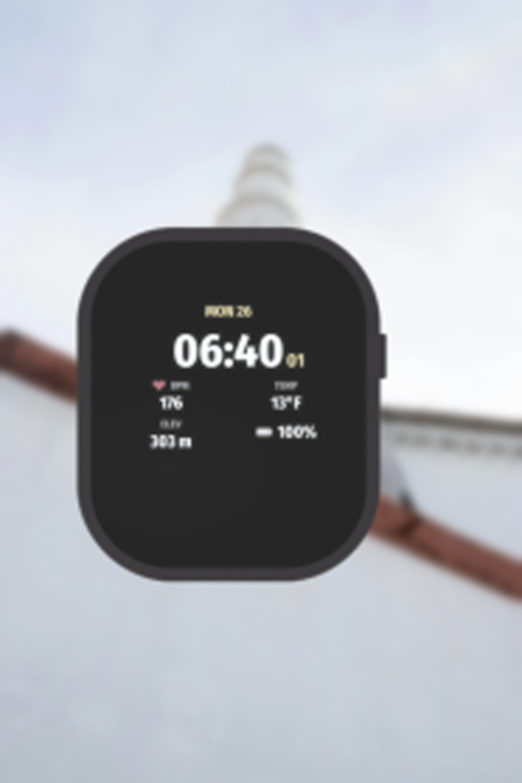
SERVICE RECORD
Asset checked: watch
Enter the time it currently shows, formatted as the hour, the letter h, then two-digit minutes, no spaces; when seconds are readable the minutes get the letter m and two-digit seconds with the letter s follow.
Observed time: 6h40
